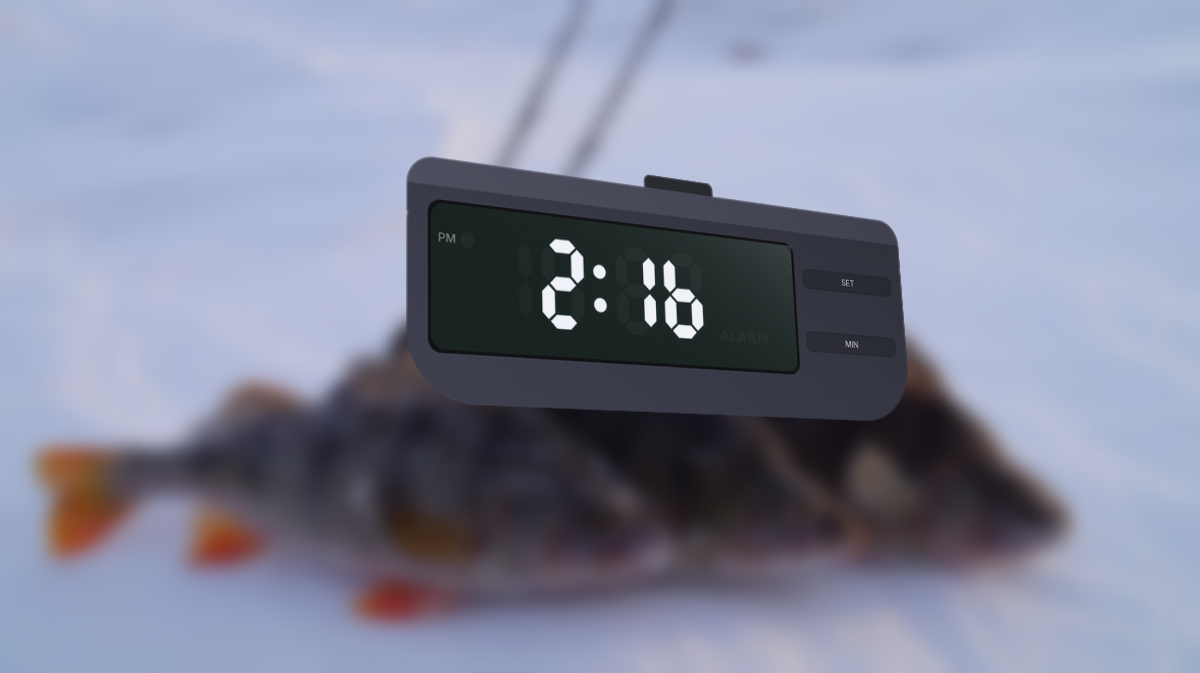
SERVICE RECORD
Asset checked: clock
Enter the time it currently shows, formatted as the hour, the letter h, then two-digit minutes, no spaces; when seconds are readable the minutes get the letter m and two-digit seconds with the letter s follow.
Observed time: 2h16
